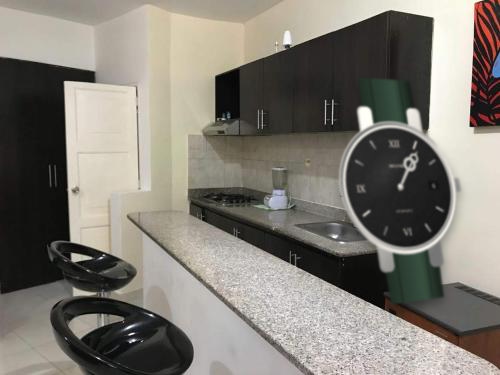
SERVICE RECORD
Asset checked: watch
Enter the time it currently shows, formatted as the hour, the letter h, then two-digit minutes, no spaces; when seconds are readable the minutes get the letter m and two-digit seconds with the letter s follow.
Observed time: 1h06
